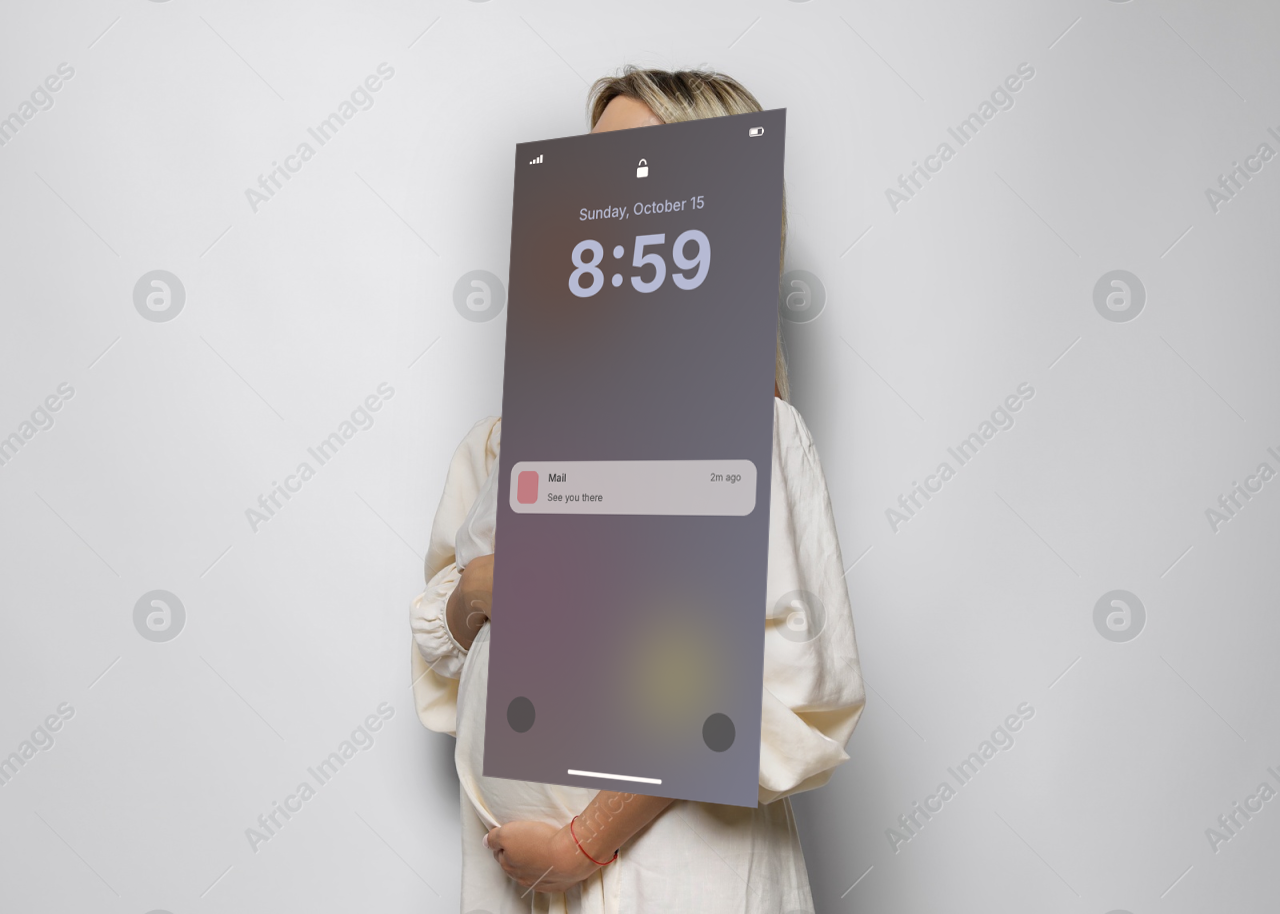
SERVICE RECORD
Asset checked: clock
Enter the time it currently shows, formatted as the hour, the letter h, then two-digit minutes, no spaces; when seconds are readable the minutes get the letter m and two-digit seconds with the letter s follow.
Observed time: 8h59
